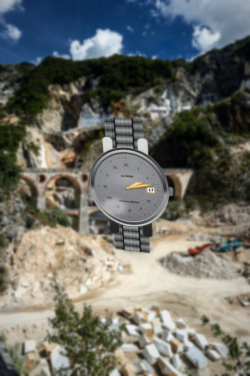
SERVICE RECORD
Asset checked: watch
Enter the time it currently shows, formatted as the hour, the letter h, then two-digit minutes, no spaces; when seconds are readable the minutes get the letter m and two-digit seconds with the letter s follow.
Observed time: 2h13
